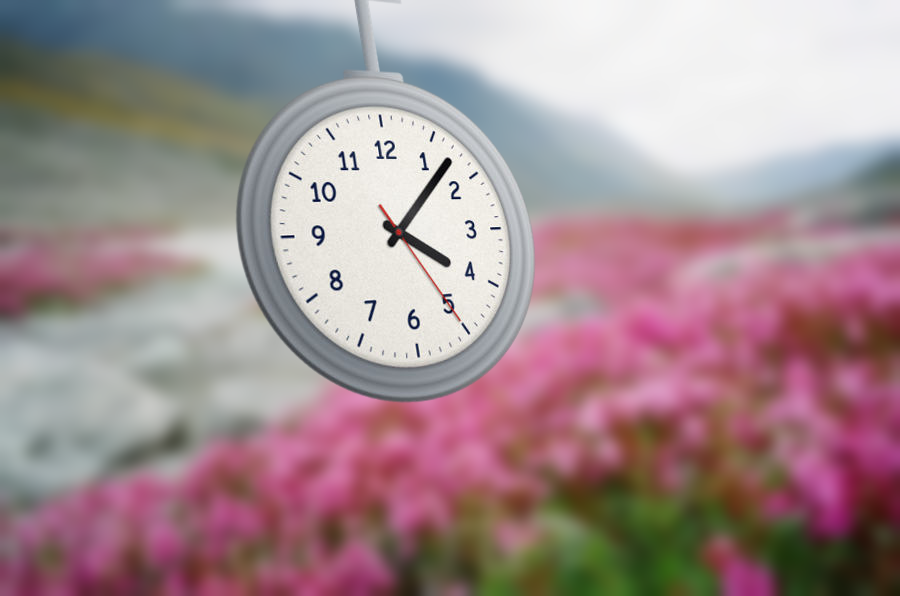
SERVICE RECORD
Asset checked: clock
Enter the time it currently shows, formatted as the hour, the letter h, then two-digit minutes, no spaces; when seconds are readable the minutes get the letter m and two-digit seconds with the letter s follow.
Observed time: 4h07m25s
